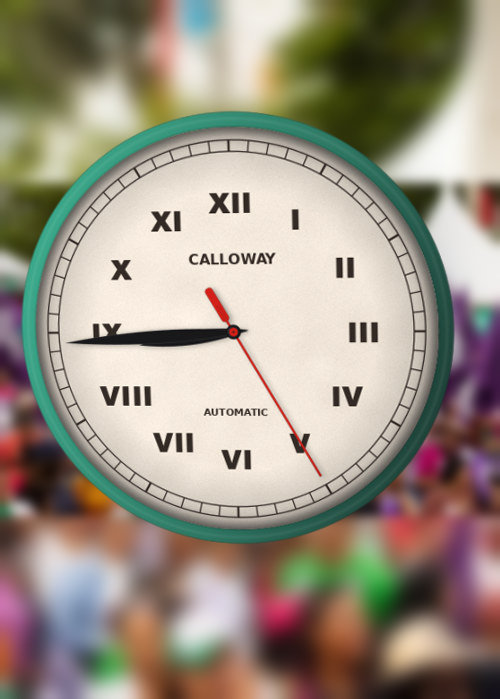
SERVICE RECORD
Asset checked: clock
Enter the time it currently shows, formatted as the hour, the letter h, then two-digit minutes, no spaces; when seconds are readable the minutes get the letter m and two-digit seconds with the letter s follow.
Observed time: 8h44m25s
